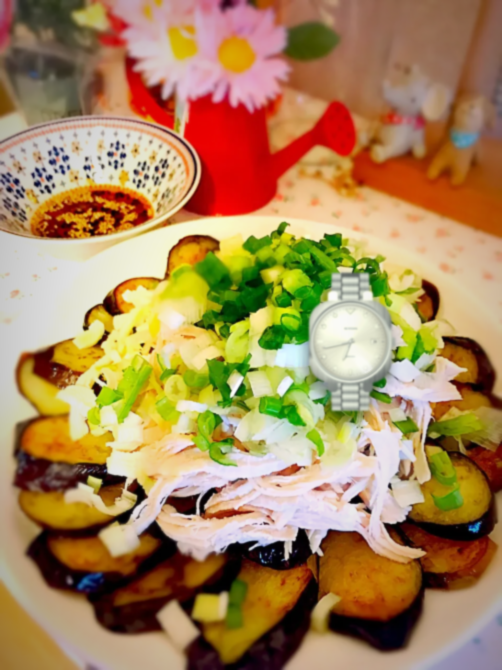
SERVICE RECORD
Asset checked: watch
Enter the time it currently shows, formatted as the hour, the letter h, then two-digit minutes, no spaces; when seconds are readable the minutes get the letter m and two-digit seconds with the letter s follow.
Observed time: 6h43
